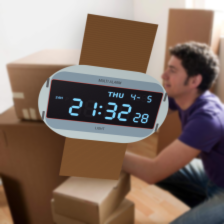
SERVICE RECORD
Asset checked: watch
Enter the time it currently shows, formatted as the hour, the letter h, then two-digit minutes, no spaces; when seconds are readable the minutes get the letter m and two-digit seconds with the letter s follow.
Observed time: 21h32m28s
